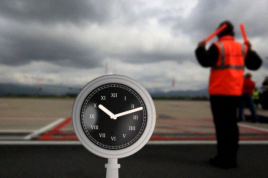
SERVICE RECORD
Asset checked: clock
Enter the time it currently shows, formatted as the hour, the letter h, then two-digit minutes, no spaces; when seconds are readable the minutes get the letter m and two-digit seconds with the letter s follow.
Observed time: 10h12
